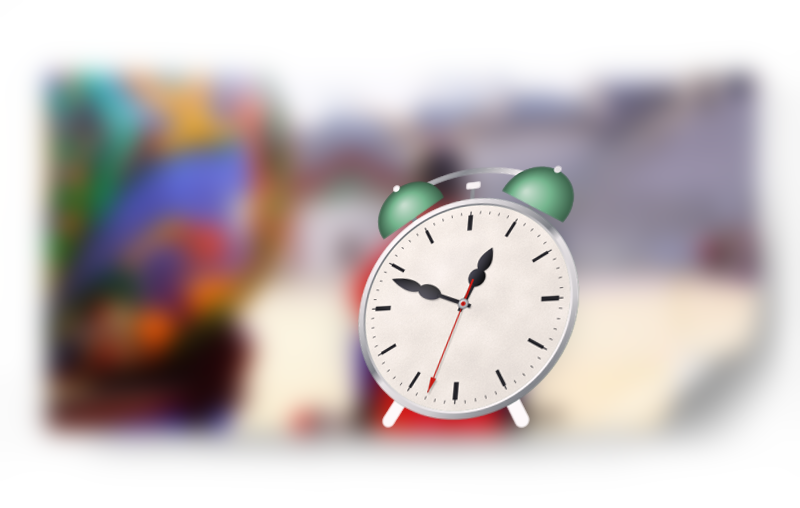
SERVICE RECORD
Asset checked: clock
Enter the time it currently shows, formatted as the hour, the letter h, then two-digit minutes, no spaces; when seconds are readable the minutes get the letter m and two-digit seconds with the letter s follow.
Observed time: 12h48m33s
